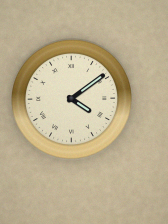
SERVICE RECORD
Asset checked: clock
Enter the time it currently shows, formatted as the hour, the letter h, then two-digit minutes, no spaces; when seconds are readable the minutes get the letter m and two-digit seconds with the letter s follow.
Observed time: 4h09
